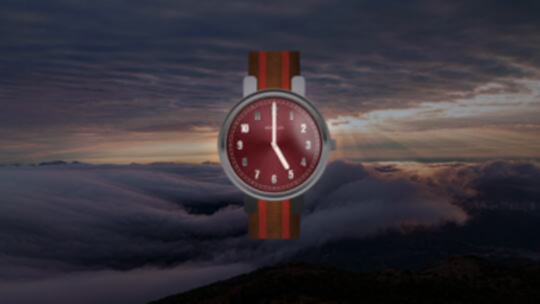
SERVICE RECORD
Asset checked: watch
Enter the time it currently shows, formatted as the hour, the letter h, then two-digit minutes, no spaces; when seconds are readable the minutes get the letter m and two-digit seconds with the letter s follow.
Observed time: 5h00
